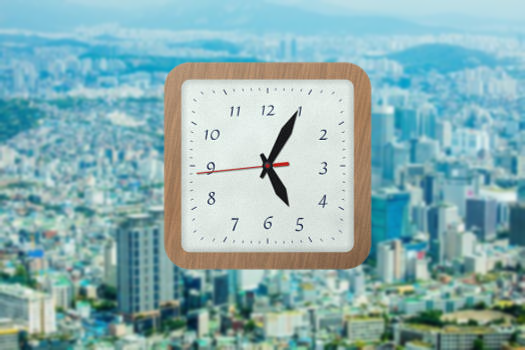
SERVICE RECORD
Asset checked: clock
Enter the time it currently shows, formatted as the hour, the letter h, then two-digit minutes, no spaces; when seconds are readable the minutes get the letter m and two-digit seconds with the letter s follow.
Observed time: 5h04m44s
